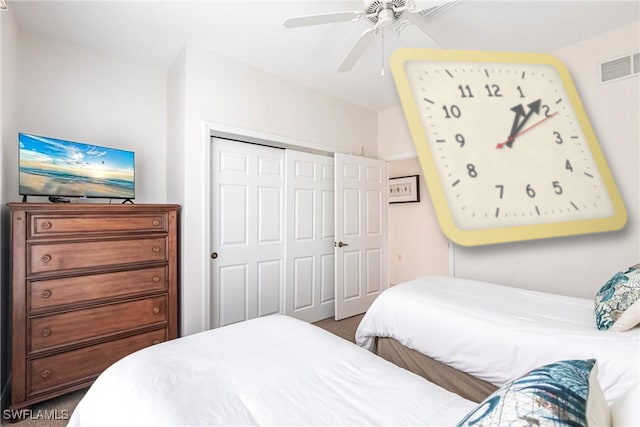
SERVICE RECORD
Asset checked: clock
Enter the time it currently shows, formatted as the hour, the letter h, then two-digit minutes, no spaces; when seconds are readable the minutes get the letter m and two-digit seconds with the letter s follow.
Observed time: 1h08m11s
